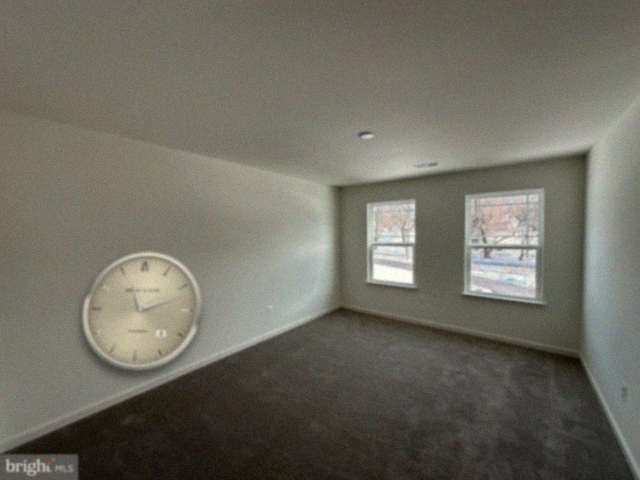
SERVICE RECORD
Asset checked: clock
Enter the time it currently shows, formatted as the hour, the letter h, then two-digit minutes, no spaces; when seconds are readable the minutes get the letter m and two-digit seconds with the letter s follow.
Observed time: 11h12
